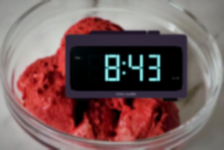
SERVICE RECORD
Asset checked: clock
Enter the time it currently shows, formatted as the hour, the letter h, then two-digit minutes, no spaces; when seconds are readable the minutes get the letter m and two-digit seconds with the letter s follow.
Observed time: 8h43
